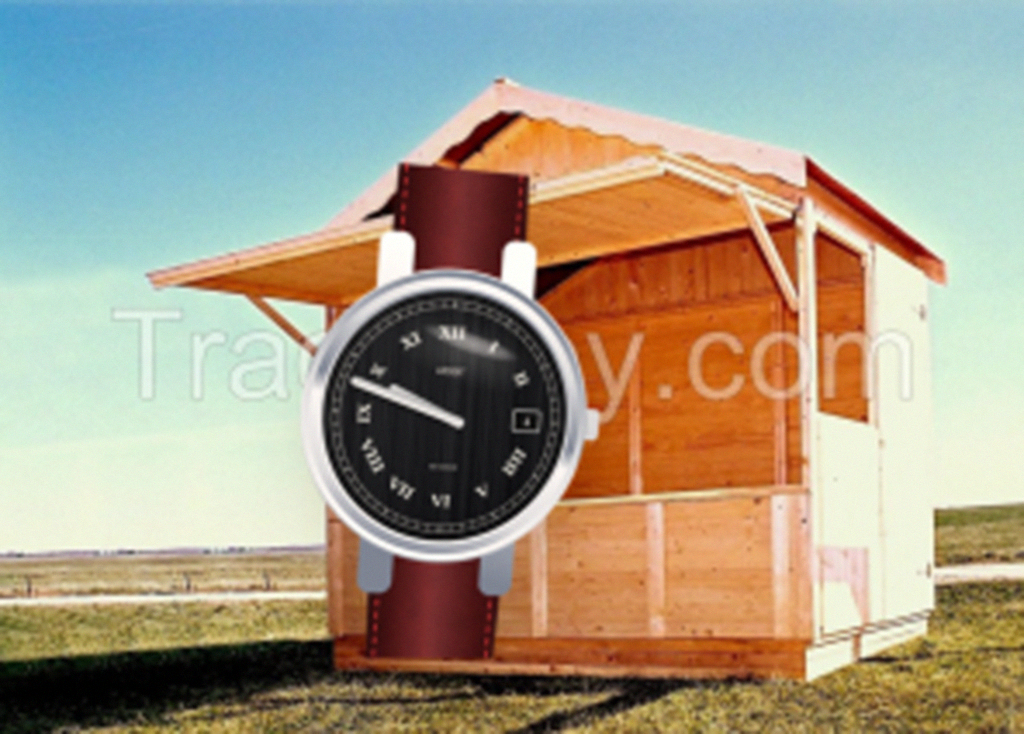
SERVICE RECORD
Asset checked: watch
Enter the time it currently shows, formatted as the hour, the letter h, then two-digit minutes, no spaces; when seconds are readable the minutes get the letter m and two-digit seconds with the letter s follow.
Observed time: 9h48
